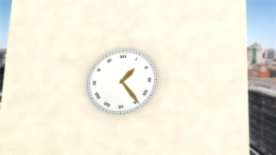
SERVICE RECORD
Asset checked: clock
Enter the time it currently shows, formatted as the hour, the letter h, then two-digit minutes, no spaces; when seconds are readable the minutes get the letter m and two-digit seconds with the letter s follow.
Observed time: 1h24
